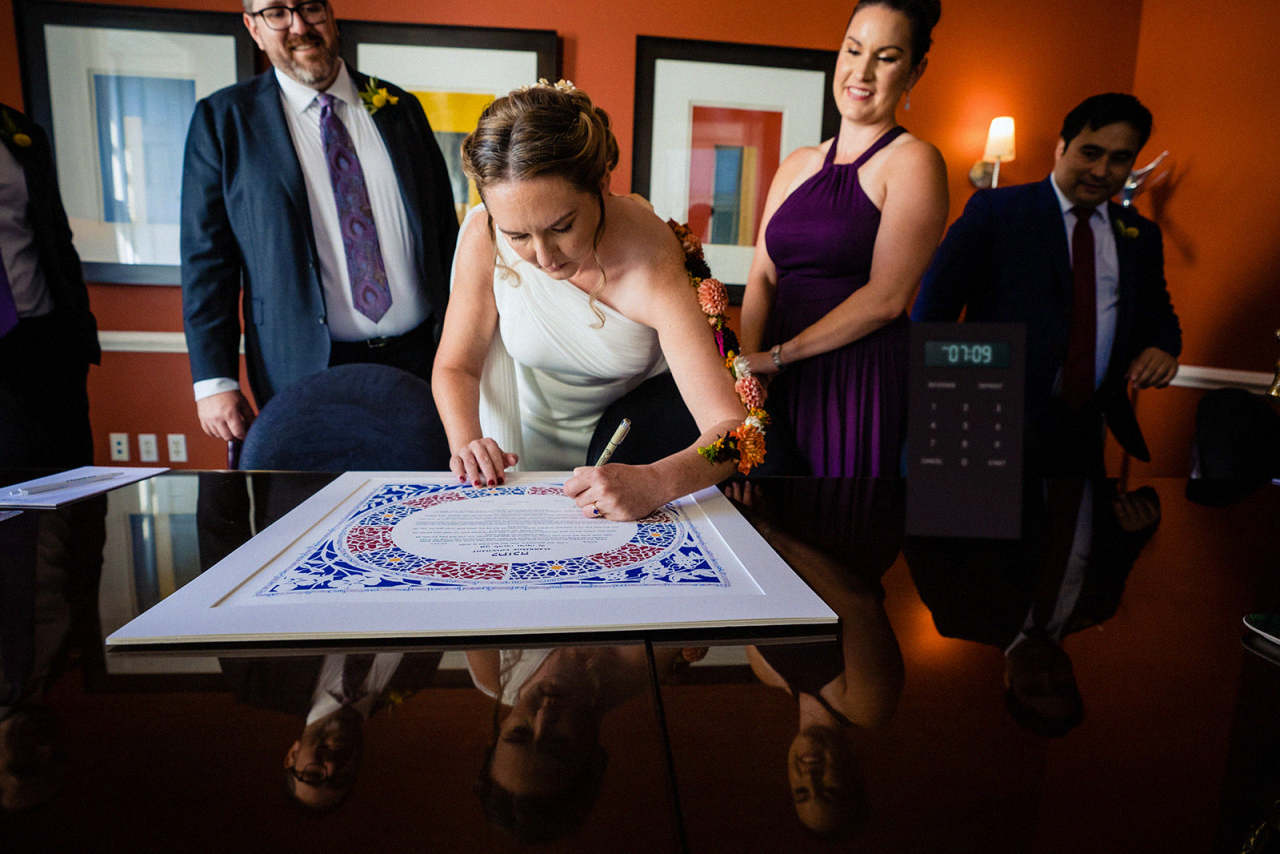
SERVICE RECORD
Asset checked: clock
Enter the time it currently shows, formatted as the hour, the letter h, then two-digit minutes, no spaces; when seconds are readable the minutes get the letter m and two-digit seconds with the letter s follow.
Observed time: 7h09
